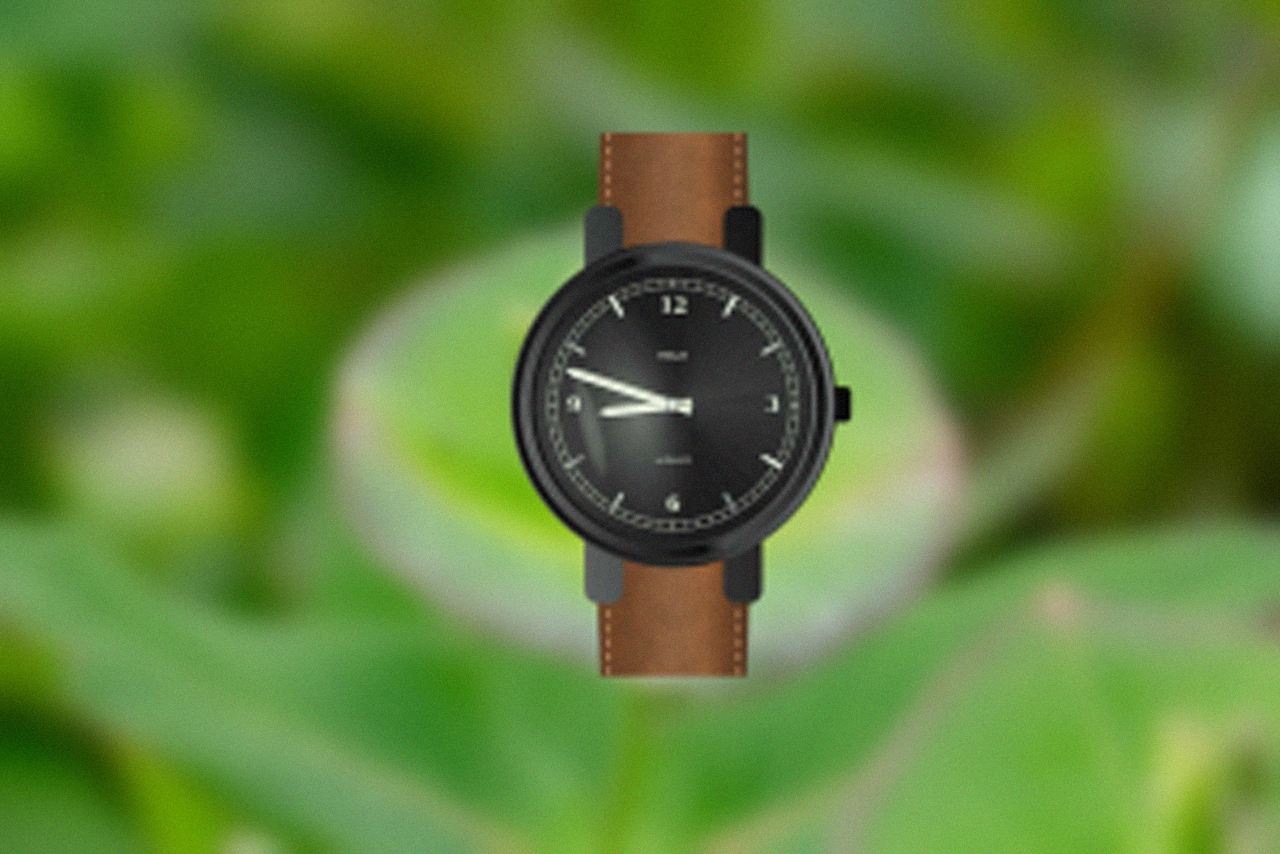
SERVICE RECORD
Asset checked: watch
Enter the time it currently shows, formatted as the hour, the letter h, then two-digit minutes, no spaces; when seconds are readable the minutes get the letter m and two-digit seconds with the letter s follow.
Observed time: 8h48
